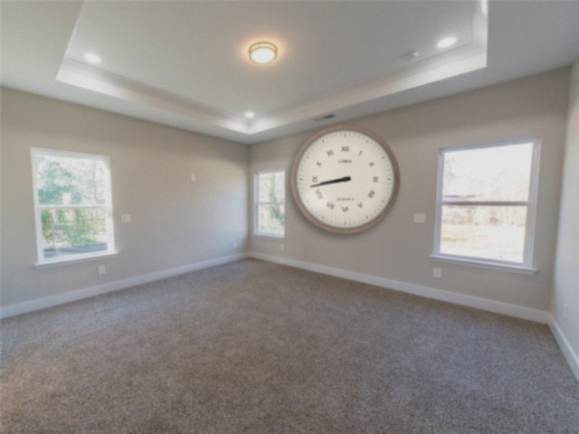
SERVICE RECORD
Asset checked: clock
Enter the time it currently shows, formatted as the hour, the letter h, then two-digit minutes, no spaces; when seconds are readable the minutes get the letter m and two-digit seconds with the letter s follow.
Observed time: 8h43
